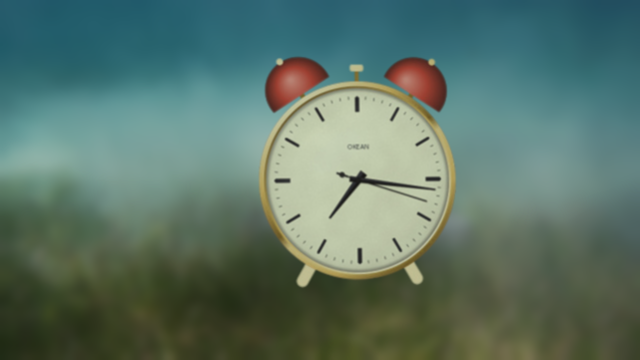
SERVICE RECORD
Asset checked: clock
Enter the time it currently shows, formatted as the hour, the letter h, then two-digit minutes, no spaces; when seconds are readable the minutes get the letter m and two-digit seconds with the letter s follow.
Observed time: 7h16m18s
